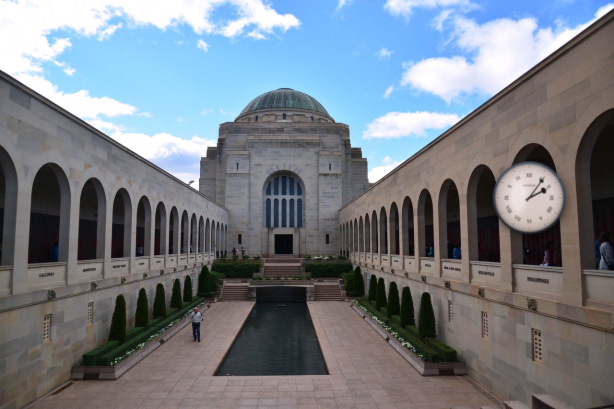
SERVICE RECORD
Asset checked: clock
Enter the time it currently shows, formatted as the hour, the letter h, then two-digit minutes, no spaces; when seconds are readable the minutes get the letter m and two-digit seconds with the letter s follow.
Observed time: 2h06
